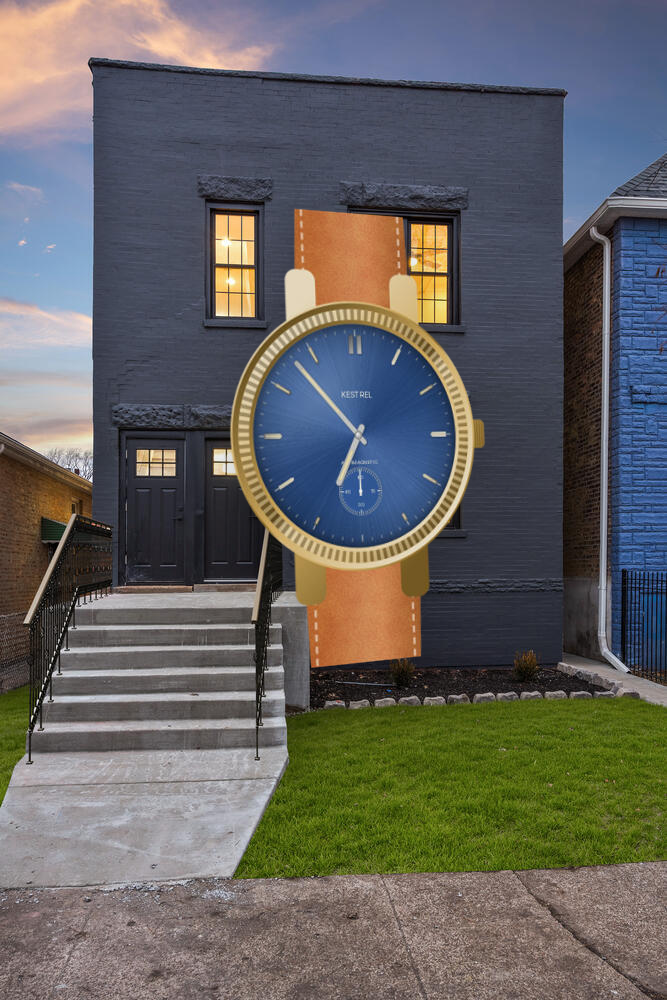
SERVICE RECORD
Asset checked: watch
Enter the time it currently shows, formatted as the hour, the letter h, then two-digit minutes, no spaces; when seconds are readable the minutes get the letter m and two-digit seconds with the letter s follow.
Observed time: 6h53
